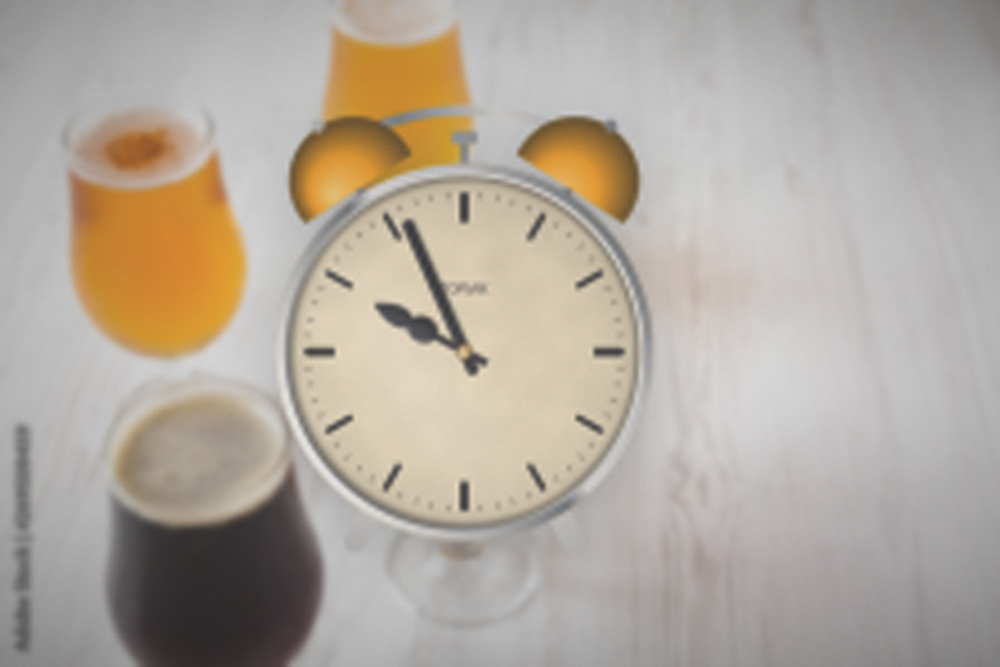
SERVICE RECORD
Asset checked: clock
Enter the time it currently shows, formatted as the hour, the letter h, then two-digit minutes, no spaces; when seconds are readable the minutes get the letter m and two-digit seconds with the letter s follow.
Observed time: 9h56
